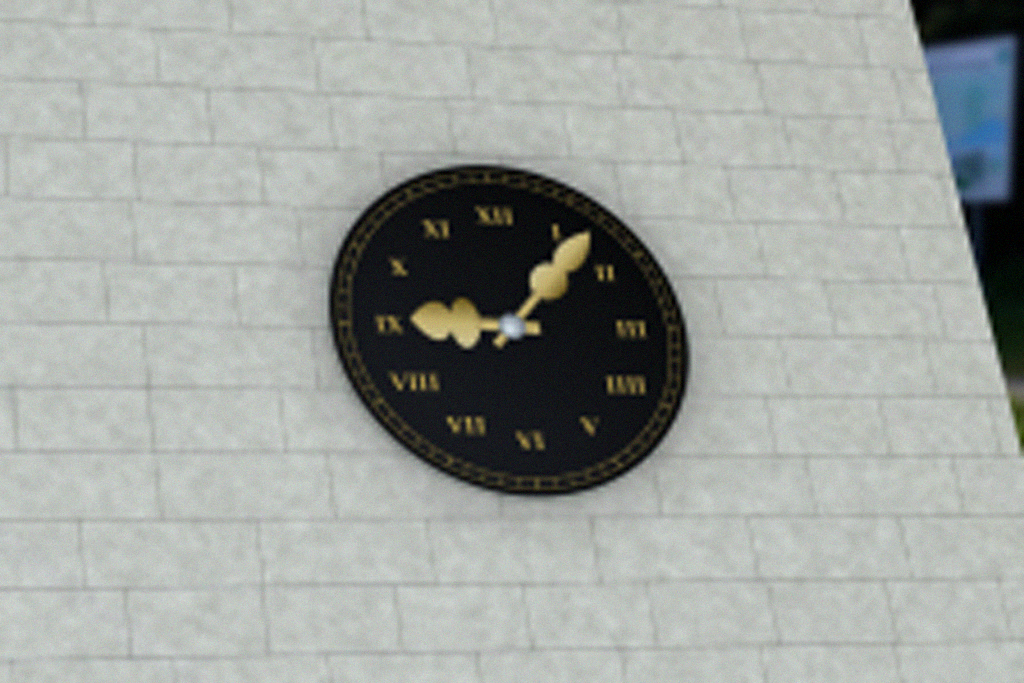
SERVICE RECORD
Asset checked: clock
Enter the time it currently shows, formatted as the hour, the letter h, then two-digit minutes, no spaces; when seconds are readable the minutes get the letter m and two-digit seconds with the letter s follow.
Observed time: 9h07
